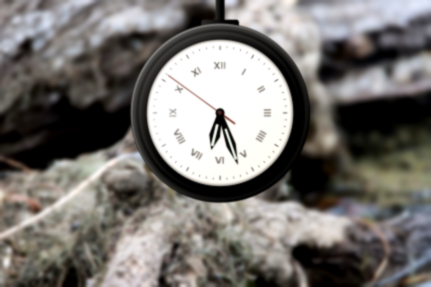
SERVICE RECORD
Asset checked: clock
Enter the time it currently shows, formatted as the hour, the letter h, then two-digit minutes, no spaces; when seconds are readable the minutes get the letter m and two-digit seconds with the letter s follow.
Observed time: 6h26m51s
